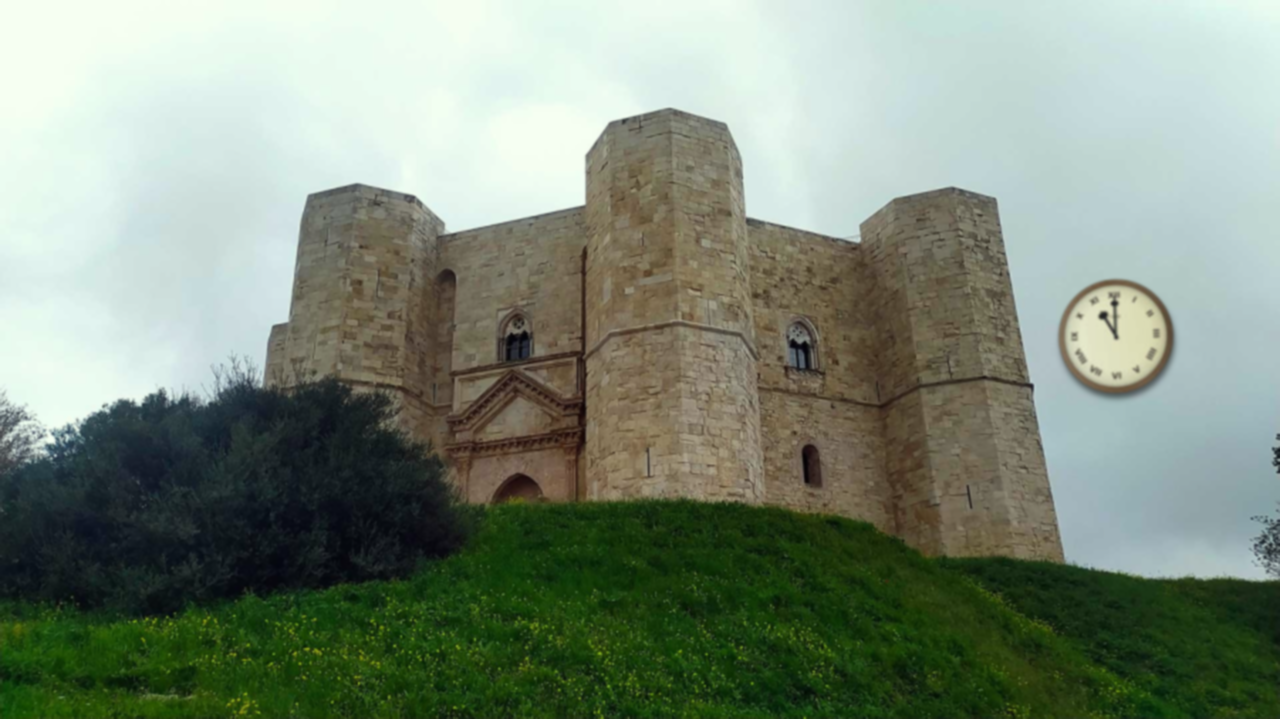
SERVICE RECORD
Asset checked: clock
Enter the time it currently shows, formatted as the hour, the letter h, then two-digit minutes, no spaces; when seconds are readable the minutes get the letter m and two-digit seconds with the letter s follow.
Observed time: 11h00
